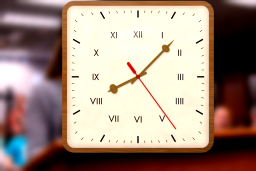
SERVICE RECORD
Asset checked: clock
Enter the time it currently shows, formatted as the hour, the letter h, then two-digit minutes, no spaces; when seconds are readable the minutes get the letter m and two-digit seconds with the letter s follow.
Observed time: 8h07m24s
